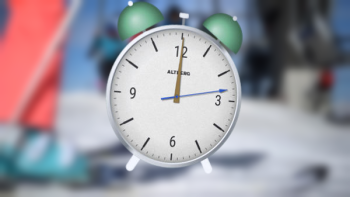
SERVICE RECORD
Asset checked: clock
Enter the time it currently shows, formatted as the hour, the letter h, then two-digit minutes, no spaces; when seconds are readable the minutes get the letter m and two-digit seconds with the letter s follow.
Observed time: 12h00m13s
